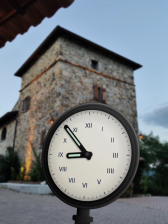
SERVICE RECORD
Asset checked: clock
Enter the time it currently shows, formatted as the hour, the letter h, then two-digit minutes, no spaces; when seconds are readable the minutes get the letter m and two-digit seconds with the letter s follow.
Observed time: 8h53
